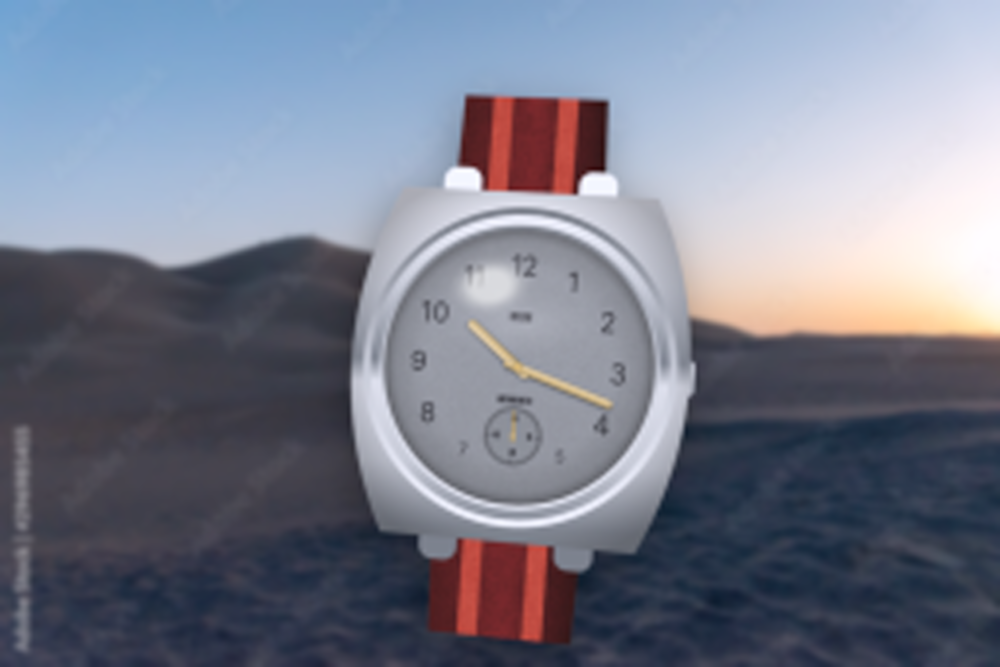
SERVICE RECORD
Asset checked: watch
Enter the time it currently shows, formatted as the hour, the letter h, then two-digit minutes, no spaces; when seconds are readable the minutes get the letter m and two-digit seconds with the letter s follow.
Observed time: 10h18
